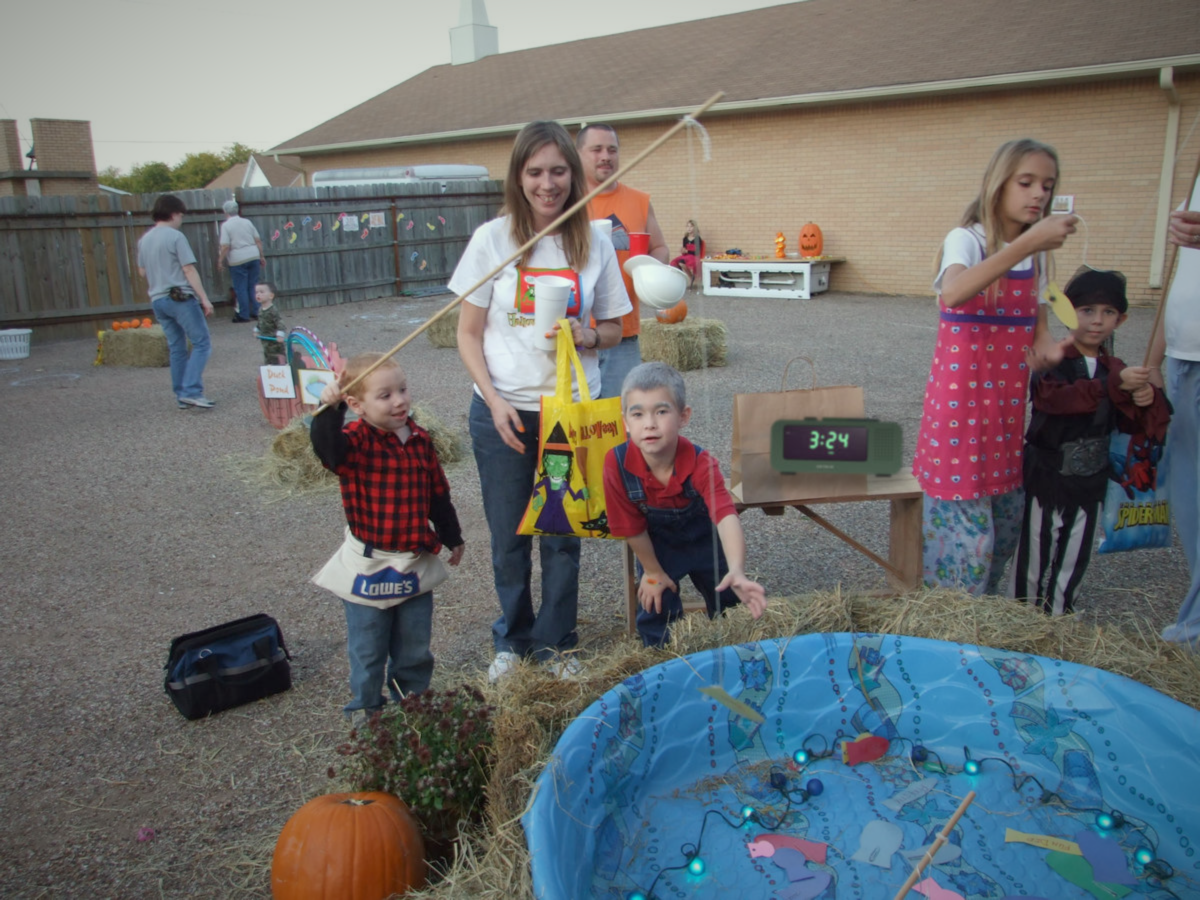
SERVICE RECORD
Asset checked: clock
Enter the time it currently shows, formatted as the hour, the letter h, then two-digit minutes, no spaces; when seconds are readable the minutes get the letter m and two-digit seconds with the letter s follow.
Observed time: 3h24
